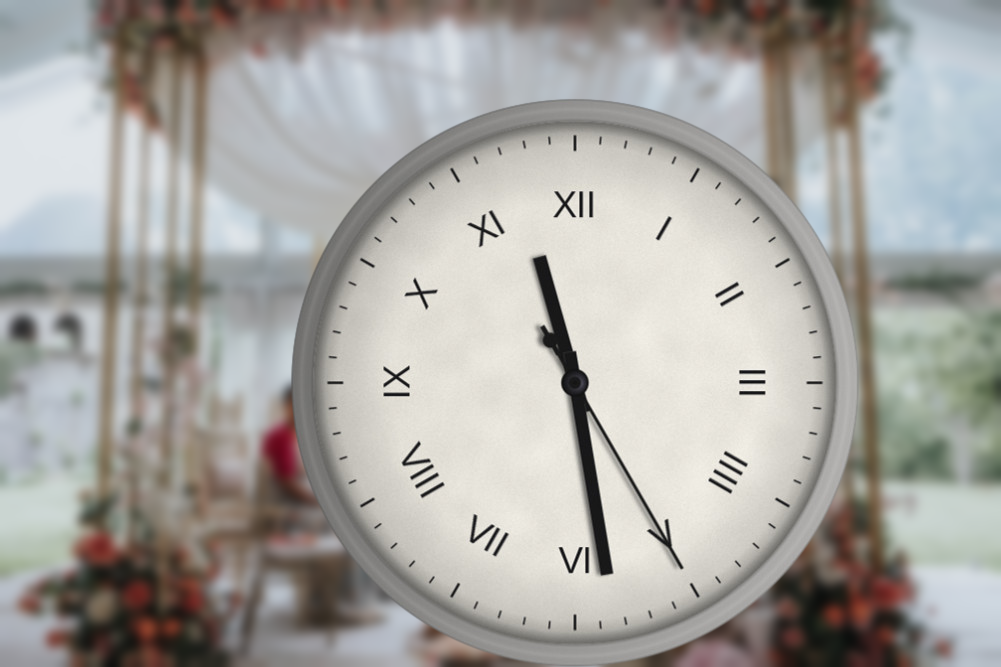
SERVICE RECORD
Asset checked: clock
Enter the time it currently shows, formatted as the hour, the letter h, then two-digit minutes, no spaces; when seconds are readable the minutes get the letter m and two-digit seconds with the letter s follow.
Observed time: 11h28m25s
